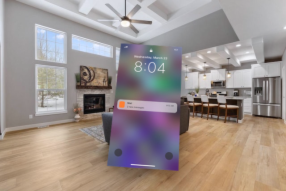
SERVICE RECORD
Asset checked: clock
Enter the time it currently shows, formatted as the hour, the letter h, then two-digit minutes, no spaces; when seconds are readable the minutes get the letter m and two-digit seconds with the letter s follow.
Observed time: 8h04
